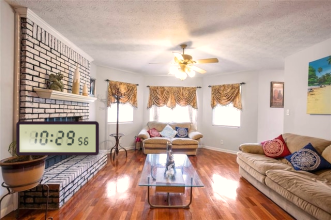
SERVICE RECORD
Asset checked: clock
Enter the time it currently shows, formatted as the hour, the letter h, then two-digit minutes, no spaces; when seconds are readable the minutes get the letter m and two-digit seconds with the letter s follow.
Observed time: 10h29m56s
